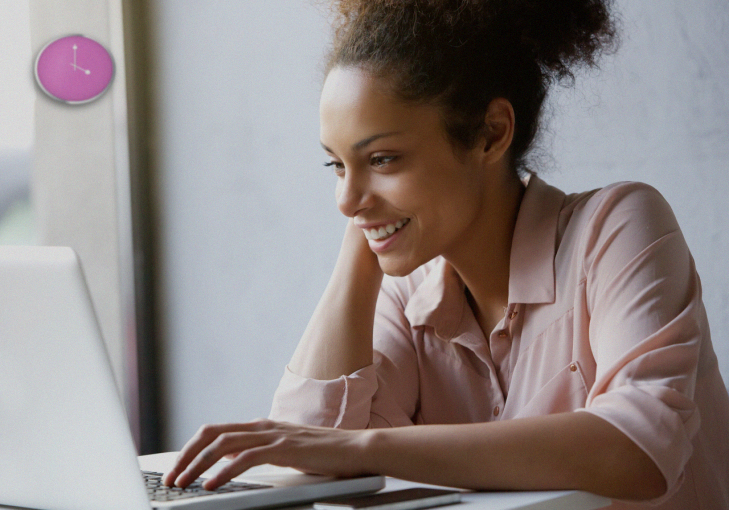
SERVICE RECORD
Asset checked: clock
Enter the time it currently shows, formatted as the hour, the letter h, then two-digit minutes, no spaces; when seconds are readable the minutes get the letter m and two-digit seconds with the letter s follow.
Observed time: 4h00
